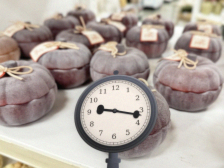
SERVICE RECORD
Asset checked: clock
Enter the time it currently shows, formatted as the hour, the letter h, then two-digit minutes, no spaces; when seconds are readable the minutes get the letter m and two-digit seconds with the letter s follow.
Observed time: 9h17
